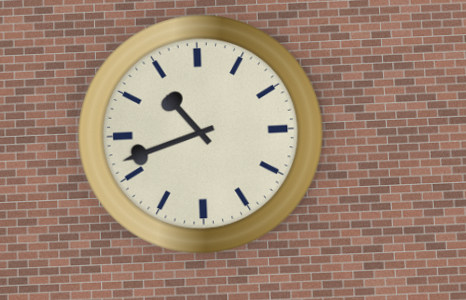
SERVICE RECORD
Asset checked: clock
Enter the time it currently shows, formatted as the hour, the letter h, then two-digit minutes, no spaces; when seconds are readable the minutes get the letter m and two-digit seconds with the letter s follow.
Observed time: 10h42
